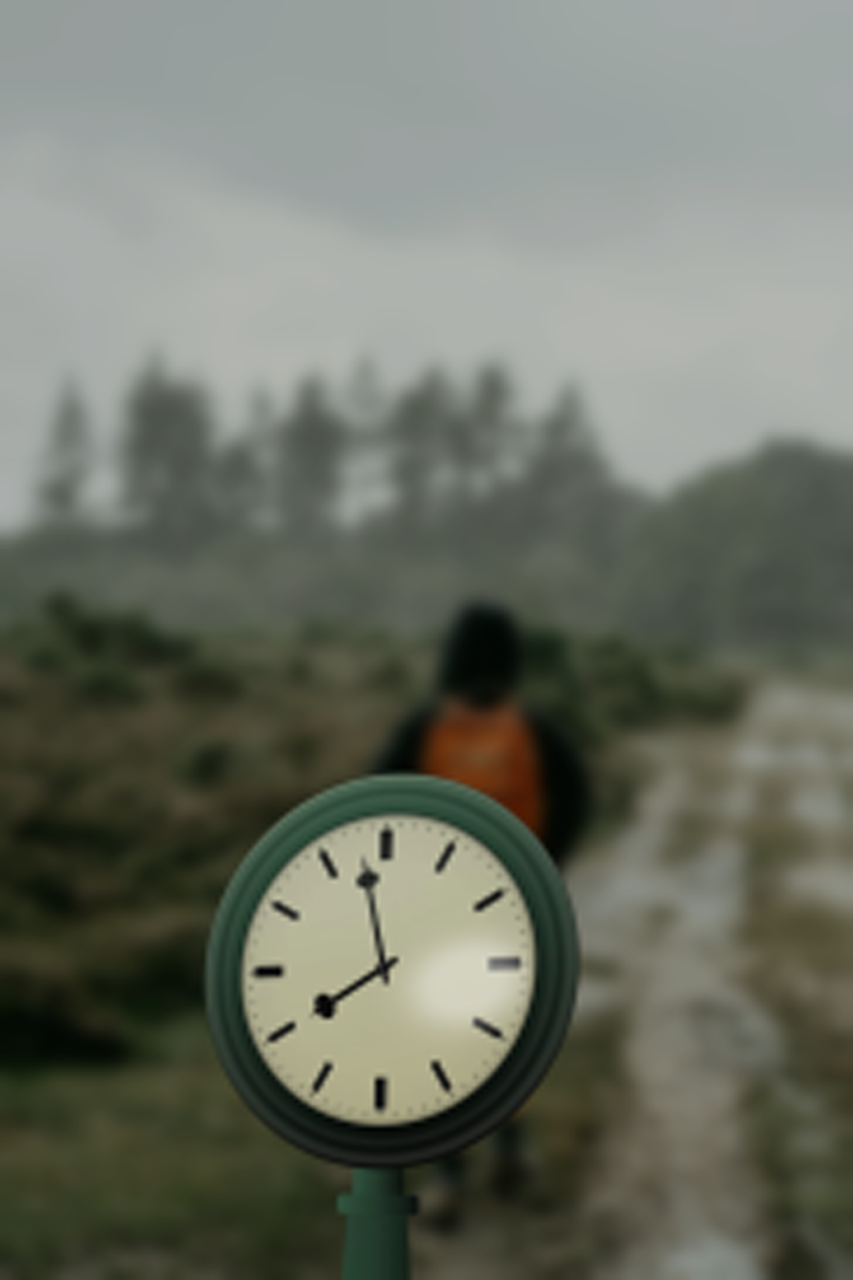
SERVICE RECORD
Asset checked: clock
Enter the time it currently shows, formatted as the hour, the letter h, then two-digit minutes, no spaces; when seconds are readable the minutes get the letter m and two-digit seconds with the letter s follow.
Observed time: 7h58
